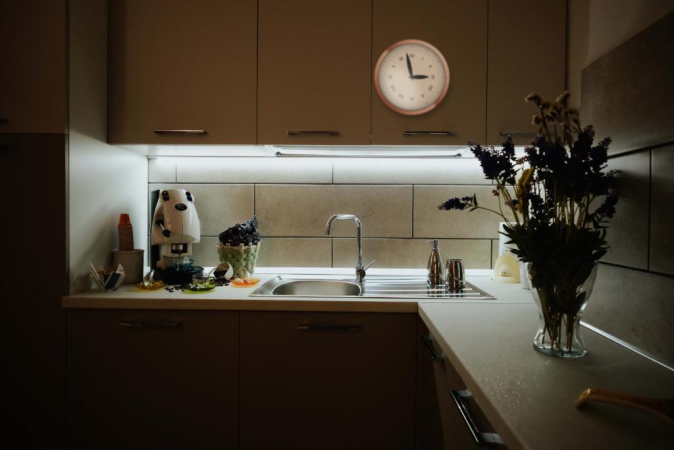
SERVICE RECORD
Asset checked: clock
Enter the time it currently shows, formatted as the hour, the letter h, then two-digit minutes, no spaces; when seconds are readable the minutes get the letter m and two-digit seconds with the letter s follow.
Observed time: 2h58
